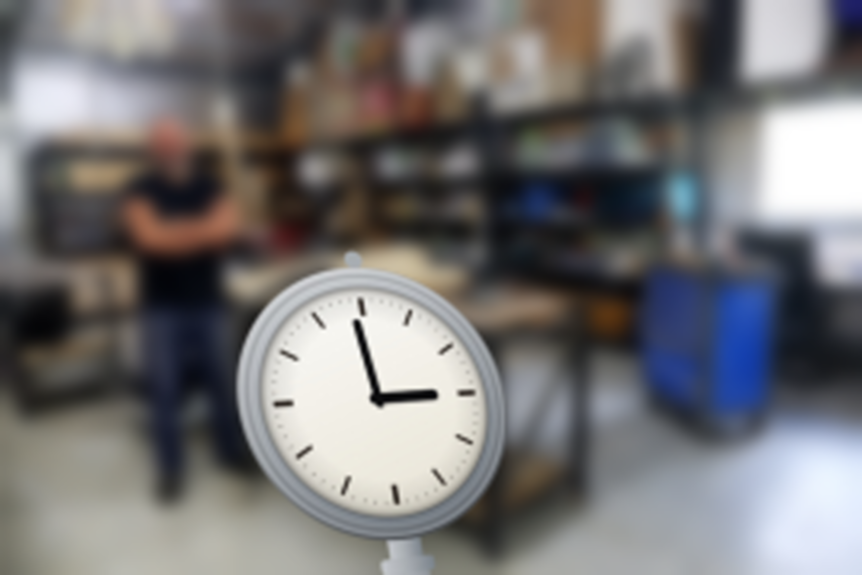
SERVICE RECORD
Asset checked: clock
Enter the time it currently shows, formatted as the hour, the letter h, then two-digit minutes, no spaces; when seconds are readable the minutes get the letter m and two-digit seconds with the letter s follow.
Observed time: 2h59
